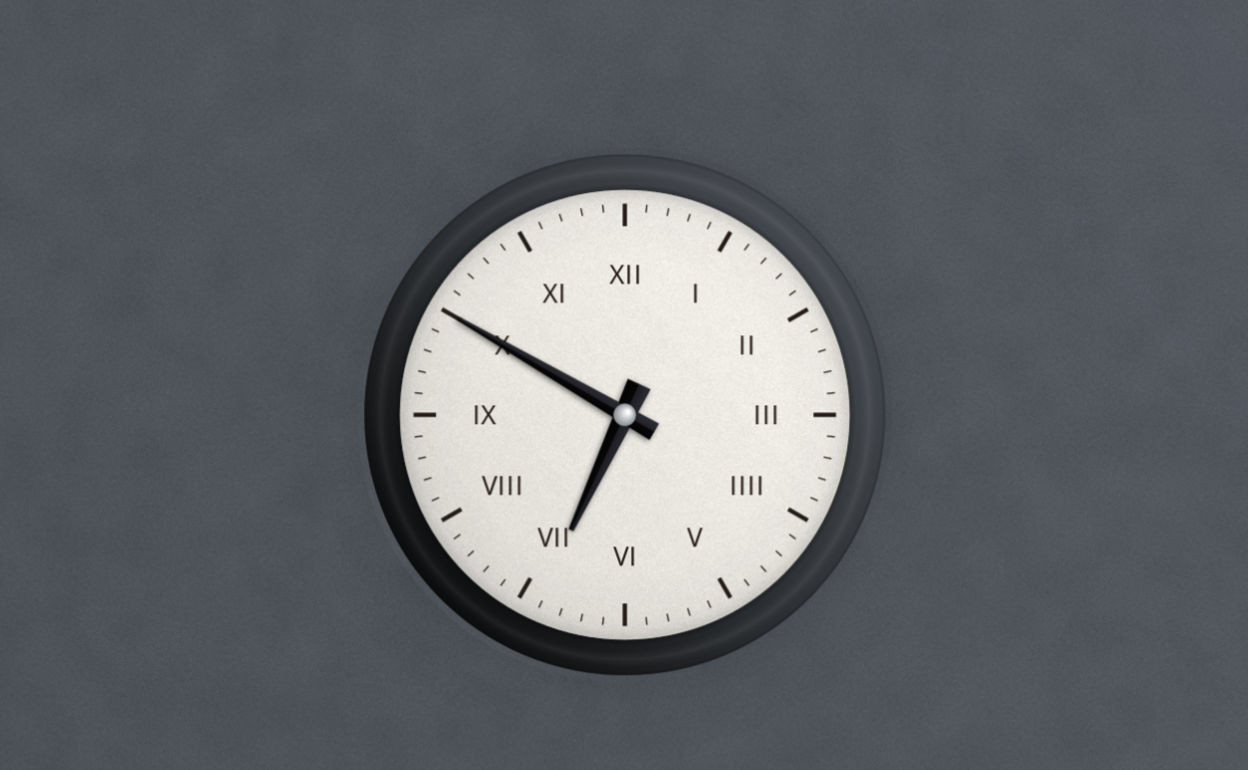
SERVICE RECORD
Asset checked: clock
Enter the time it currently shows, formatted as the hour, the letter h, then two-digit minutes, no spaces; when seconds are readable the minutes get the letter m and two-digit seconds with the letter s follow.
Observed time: 6h50
